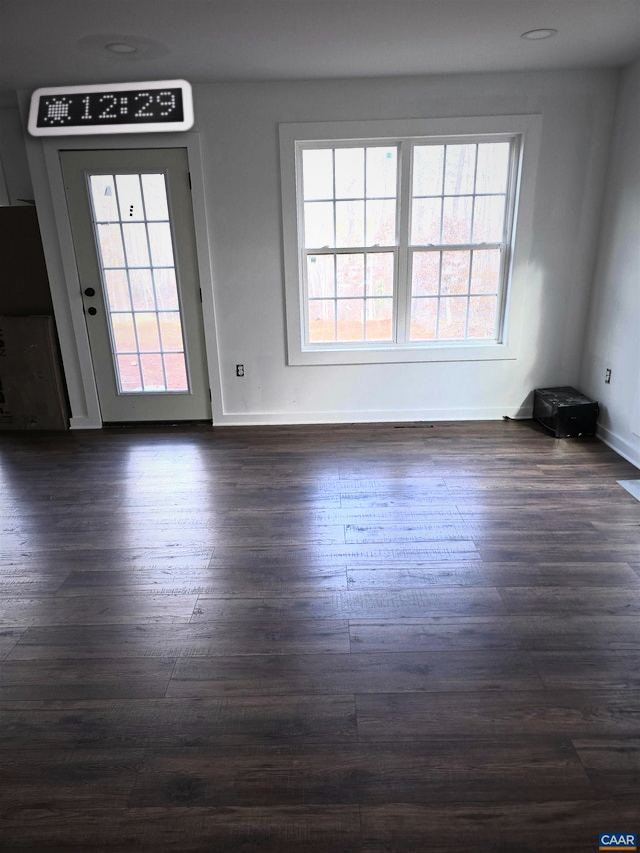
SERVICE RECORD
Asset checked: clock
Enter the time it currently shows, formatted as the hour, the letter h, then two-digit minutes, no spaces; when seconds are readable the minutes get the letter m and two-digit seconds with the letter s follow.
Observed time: 12h29
